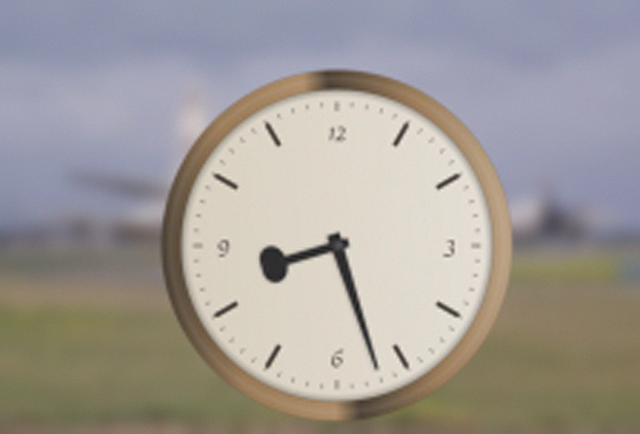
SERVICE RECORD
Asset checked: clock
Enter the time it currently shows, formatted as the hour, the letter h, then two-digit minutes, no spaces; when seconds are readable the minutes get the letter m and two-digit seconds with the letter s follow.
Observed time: 8h27
